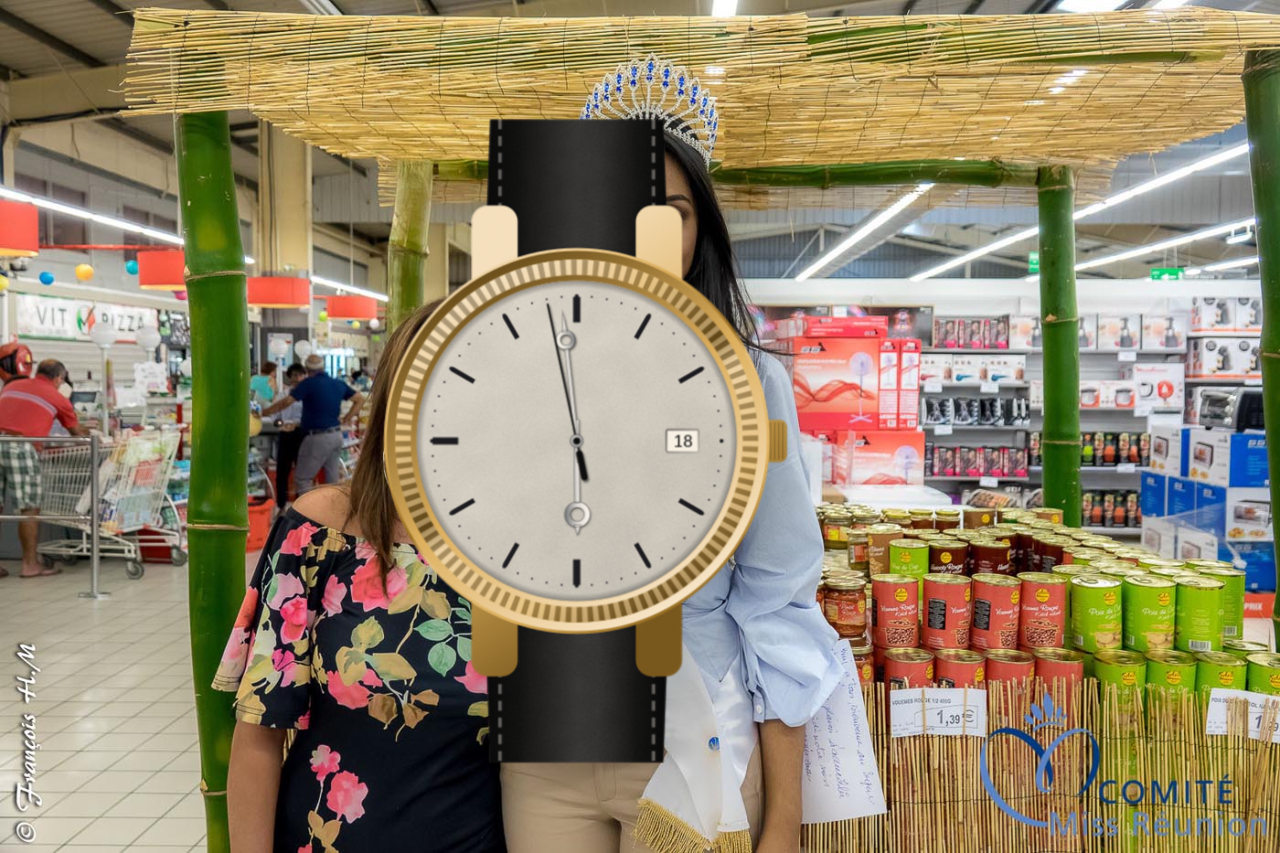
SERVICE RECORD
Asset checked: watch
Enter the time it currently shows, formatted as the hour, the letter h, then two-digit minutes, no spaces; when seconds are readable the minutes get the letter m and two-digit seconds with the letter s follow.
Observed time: 5h58m58s
